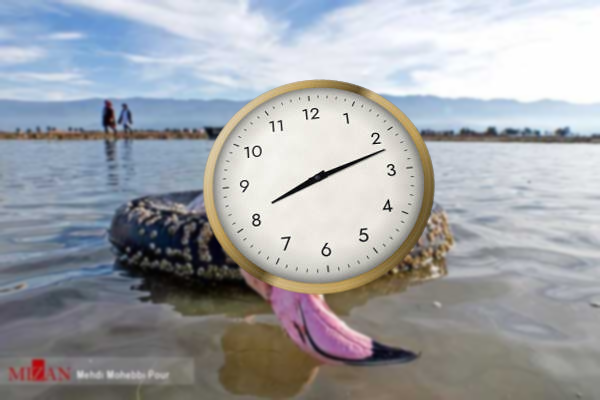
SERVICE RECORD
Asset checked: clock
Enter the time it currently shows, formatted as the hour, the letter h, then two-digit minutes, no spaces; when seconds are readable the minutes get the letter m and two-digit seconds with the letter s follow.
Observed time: 8h12
